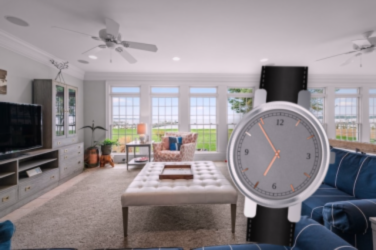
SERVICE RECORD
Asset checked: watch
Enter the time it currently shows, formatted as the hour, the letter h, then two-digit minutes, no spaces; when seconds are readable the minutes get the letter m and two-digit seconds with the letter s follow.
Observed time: 6h54
